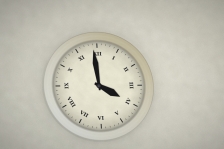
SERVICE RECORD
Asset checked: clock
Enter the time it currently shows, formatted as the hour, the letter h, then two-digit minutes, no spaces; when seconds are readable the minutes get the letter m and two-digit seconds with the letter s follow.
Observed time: 3h59
